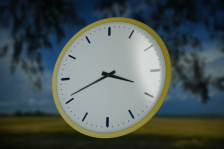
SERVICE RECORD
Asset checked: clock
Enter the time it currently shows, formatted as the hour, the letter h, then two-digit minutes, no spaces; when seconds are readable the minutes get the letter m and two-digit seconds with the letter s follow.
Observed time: 3h41
